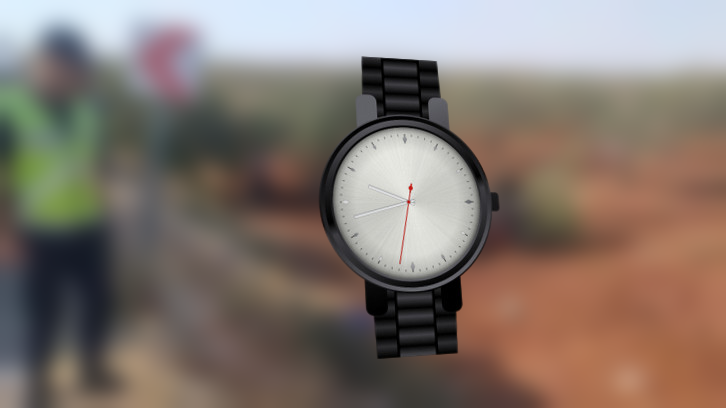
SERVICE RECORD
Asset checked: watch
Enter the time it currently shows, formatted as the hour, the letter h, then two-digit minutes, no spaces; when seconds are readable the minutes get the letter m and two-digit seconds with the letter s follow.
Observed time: 9h42m32s
